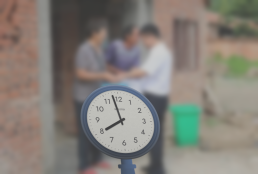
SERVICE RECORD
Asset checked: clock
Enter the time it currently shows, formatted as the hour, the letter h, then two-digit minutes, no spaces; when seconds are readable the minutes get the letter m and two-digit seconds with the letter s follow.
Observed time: 7h58
